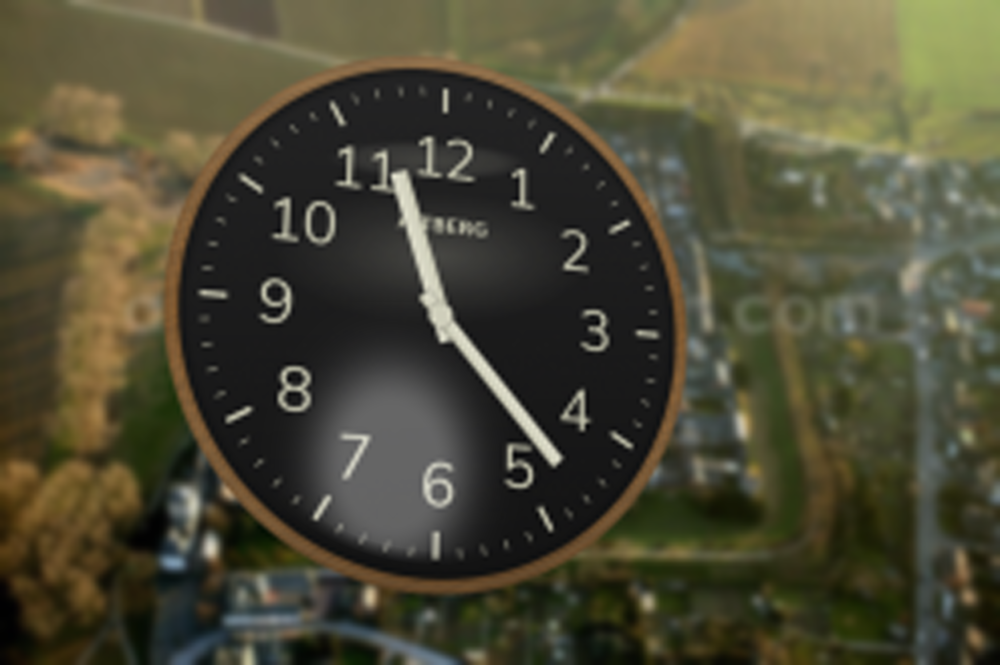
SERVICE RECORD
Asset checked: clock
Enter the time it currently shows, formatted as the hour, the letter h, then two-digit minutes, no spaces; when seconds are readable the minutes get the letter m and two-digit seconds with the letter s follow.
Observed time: 11h23
